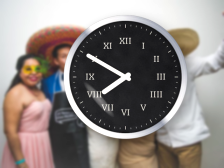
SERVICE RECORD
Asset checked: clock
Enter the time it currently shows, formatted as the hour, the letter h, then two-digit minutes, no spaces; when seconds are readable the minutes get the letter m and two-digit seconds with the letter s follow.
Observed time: 7h50
